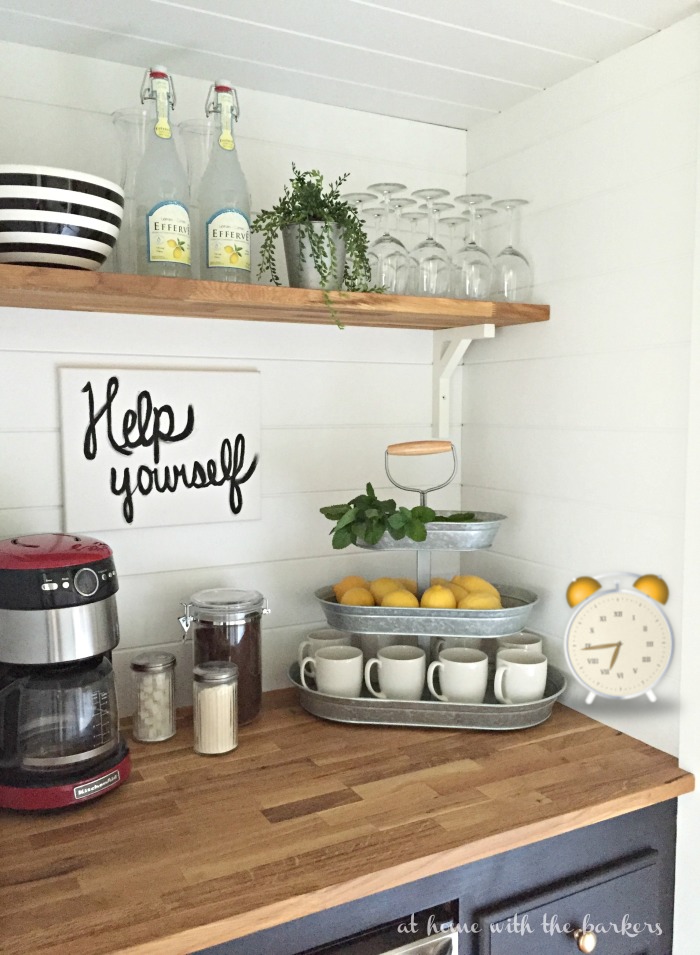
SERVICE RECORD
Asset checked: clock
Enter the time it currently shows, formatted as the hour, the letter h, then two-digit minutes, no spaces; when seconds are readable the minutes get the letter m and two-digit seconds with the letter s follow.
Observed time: 6h44
